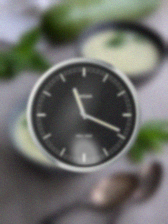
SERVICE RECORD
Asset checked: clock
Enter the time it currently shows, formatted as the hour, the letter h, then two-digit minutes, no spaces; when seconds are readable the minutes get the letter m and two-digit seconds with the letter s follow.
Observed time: 11h19
